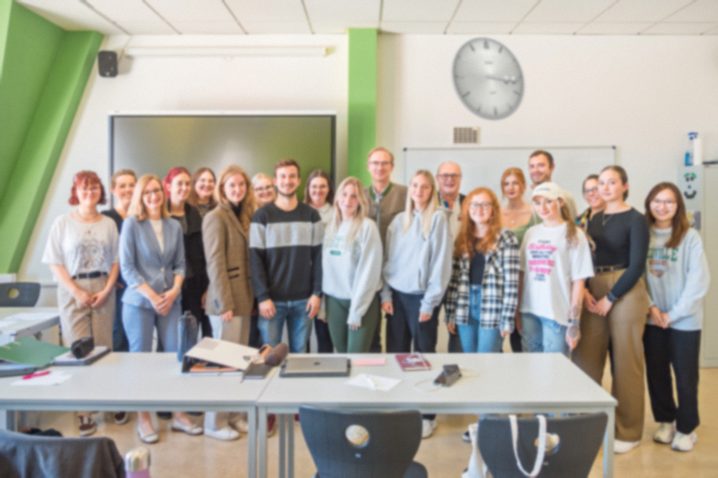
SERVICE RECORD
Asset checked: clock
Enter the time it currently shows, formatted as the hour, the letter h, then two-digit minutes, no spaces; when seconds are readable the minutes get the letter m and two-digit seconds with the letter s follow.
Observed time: 3h16
